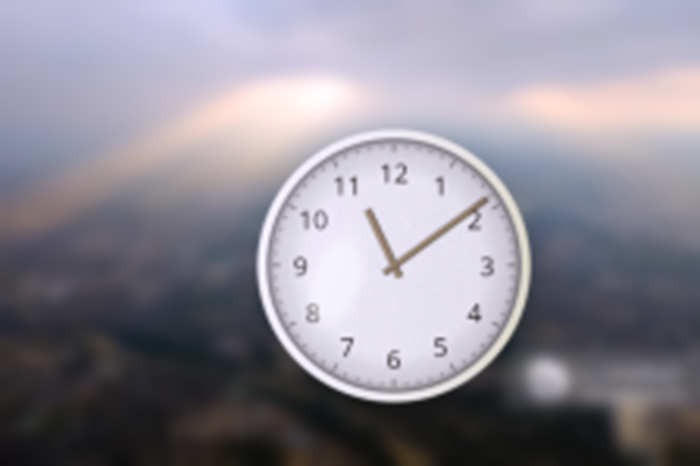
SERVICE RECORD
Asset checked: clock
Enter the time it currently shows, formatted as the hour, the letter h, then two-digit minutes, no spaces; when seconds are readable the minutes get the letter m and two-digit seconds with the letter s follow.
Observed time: 11h09
